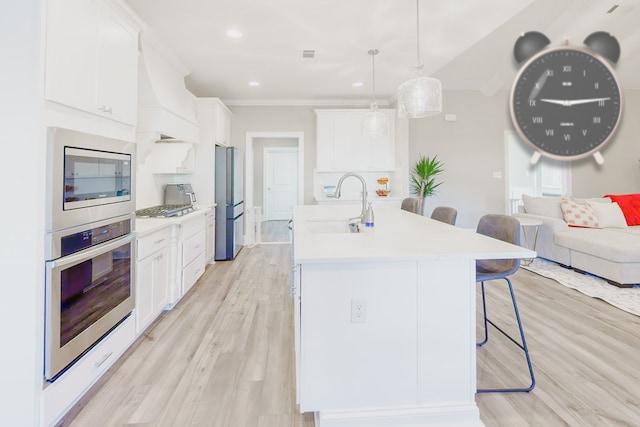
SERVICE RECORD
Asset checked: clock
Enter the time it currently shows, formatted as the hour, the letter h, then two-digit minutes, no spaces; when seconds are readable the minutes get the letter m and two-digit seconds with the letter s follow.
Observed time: 9h14
